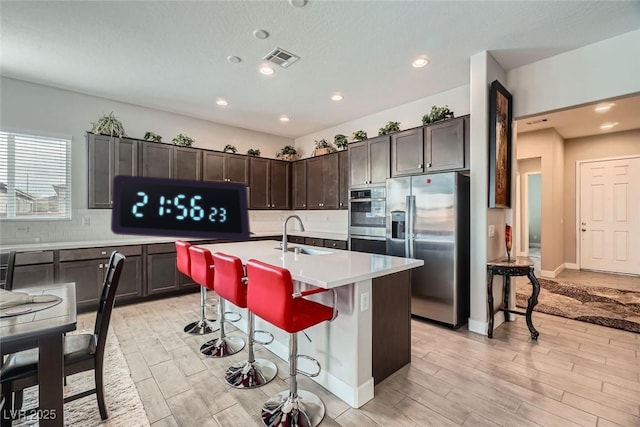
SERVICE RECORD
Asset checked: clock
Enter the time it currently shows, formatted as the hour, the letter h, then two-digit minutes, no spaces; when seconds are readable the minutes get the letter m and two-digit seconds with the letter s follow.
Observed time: 21h56m23s
